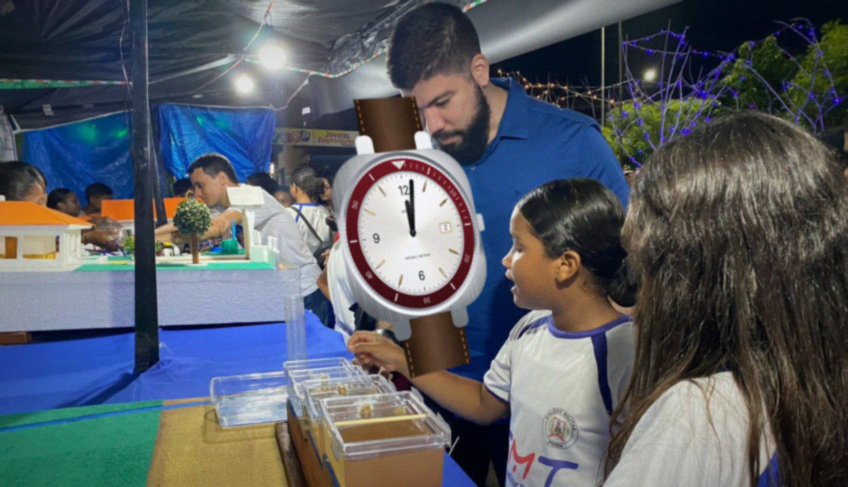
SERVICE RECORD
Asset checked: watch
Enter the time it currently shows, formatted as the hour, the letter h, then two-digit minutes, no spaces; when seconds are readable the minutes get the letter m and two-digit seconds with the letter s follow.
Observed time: 12h02
